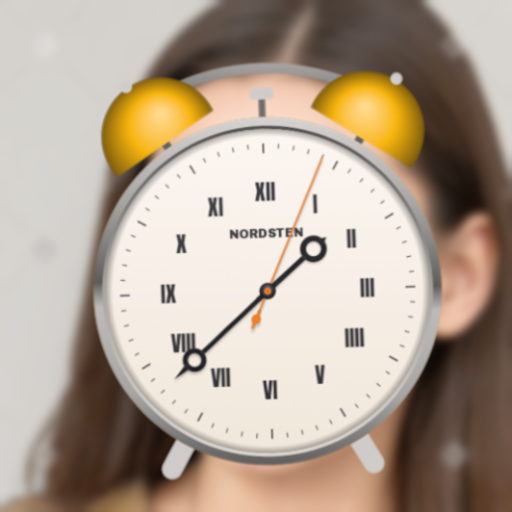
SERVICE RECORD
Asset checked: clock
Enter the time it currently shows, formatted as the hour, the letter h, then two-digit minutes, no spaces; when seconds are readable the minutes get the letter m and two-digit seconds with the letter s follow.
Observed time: 1h38m04s
